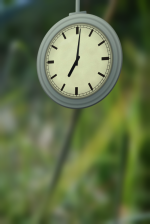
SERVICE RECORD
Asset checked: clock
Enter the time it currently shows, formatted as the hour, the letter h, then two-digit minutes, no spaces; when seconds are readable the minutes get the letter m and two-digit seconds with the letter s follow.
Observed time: 7h01
